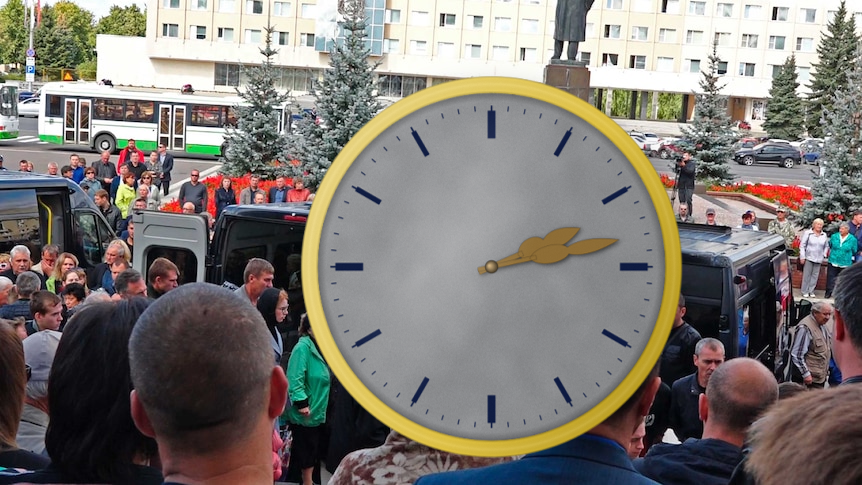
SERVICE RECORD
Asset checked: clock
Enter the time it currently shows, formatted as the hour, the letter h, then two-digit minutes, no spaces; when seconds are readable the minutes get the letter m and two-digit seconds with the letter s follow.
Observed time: 2h13
